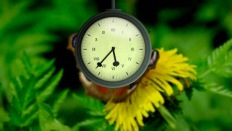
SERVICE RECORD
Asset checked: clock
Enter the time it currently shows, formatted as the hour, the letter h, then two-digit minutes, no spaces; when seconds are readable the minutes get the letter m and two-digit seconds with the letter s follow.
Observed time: 5h37
